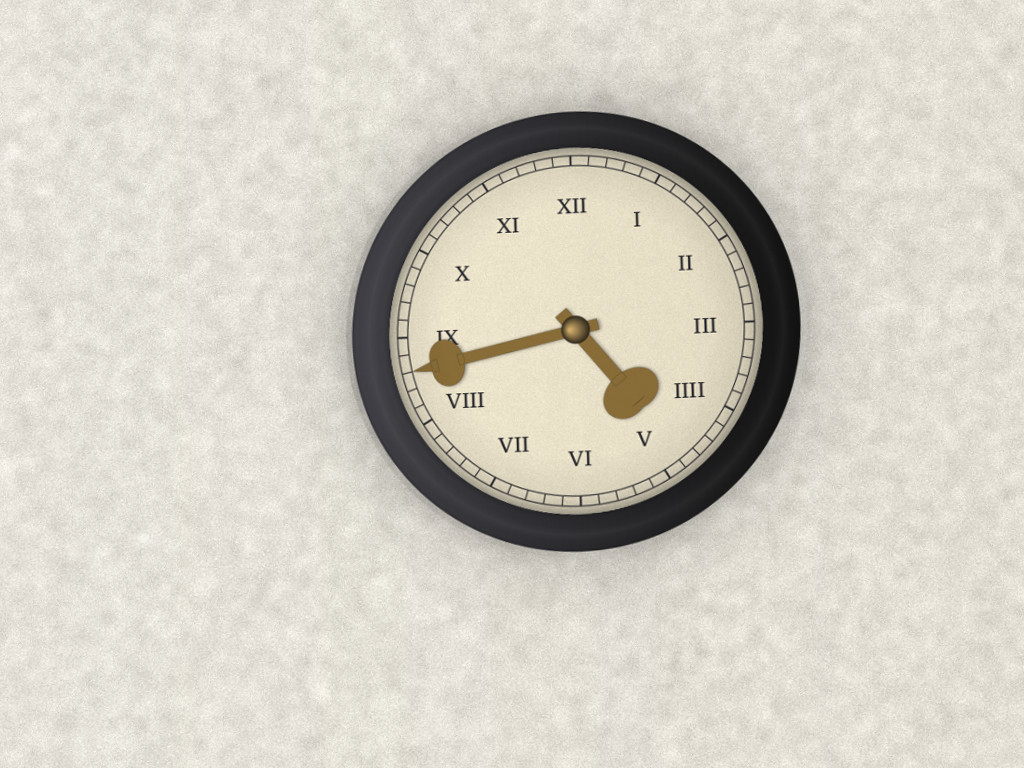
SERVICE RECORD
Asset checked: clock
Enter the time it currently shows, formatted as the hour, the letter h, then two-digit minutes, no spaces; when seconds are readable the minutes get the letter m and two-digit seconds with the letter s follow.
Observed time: 4h43
